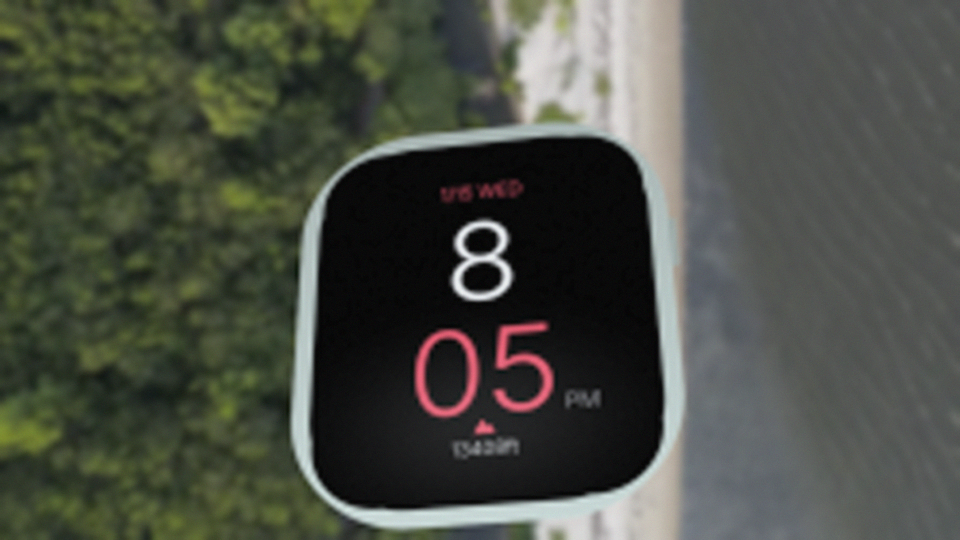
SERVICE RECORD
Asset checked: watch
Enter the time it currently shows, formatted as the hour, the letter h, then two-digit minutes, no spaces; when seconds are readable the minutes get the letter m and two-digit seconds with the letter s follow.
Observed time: 8h05
